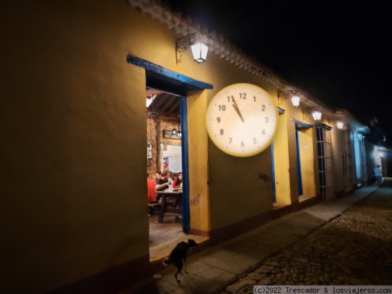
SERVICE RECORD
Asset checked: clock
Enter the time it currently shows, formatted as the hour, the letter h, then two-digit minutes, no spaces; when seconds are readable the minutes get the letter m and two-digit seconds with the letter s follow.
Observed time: 10h56
